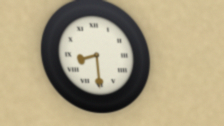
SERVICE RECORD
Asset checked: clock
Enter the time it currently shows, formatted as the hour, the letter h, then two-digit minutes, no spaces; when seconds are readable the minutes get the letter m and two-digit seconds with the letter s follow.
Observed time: 8h30
